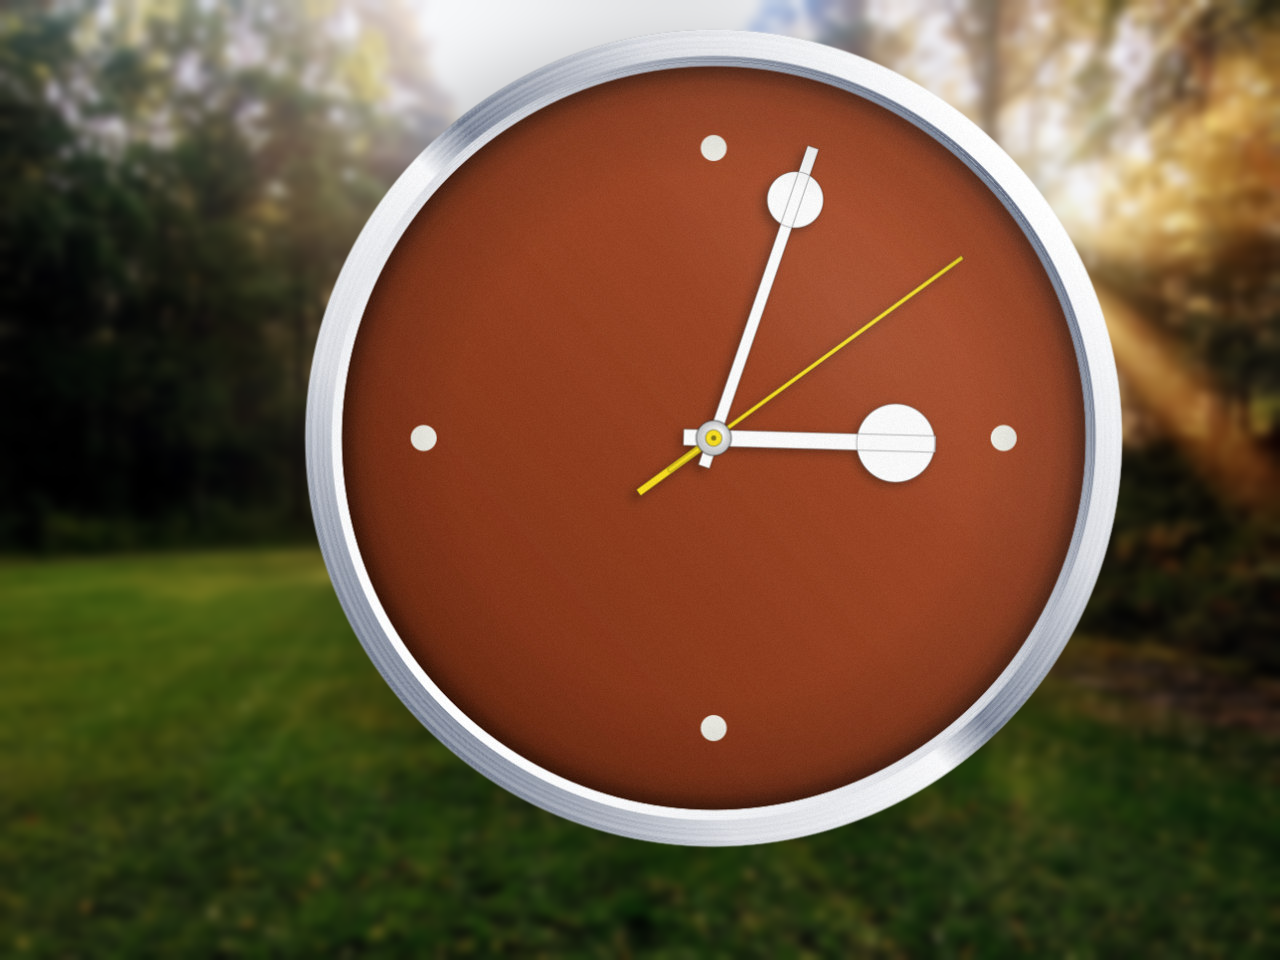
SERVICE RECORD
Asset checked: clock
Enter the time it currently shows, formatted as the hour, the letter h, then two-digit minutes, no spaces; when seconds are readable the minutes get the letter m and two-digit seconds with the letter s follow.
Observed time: 3h03m09s
